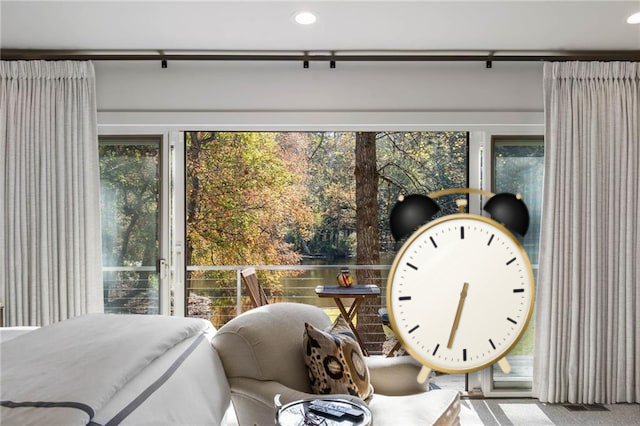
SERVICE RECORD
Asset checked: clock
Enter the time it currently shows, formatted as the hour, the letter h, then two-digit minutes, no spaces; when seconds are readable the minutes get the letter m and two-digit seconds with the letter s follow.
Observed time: 6h33
